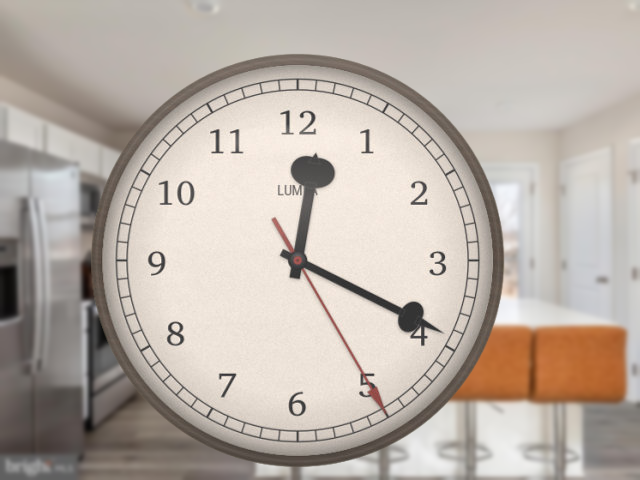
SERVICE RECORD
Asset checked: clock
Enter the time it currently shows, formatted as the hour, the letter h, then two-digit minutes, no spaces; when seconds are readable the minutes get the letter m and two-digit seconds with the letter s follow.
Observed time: 12h19m25s
